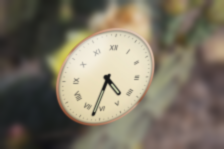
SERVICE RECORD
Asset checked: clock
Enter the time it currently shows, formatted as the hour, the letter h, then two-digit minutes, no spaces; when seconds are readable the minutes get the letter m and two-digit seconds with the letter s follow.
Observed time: 4h32
